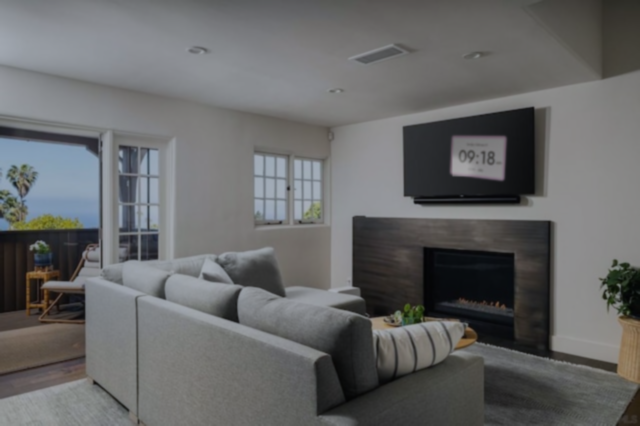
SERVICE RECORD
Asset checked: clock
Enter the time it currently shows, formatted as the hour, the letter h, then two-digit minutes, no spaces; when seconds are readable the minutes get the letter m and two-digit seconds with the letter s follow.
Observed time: 9h18
